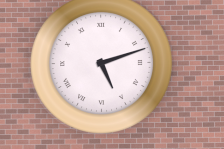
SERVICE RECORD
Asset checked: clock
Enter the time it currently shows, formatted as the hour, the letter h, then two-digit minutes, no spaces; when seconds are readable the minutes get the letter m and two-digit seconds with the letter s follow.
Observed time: 5h12
